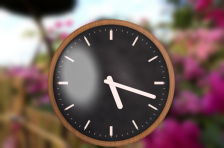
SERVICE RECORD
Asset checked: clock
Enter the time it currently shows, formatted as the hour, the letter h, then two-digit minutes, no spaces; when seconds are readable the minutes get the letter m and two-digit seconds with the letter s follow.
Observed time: 5h18
